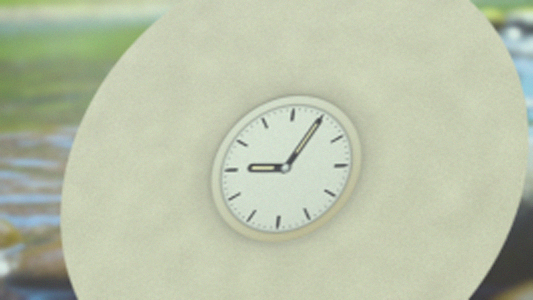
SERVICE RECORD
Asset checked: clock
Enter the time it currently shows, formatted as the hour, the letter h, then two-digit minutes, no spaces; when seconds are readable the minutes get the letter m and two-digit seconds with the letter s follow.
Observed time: 9h05
